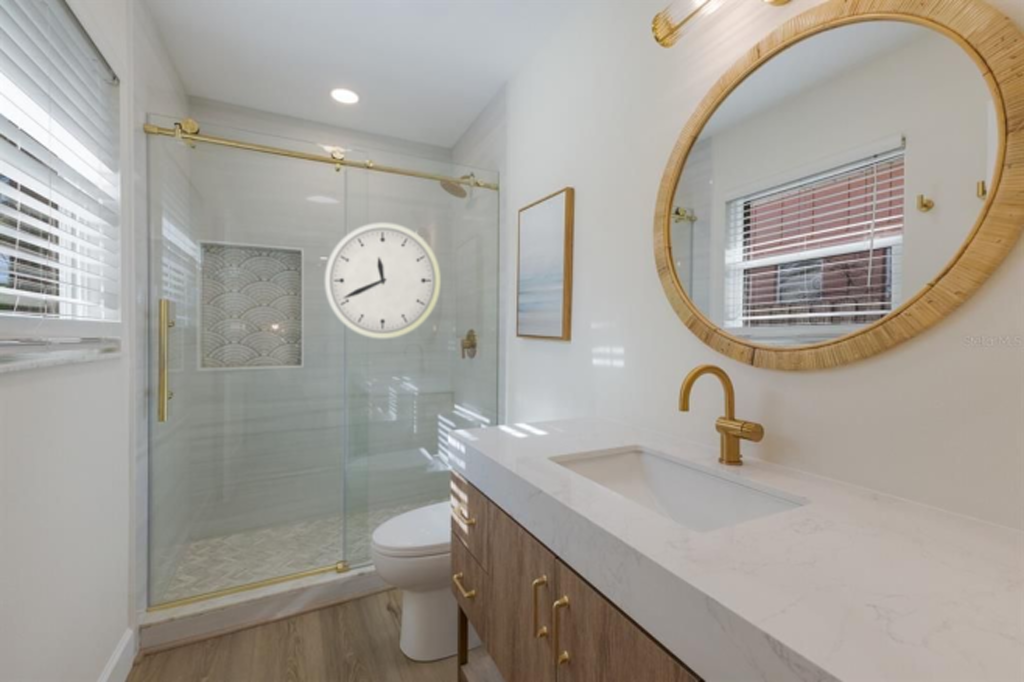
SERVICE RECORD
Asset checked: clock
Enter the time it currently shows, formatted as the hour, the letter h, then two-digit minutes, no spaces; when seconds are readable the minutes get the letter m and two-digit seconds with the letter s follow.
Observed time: 11h41
